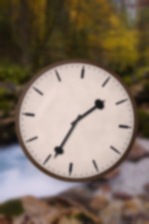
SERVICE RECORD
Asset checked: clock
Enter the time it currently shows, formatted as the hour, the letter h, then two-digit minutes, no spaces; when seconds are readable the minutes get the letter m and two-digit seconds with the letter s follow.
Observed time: 1h34
